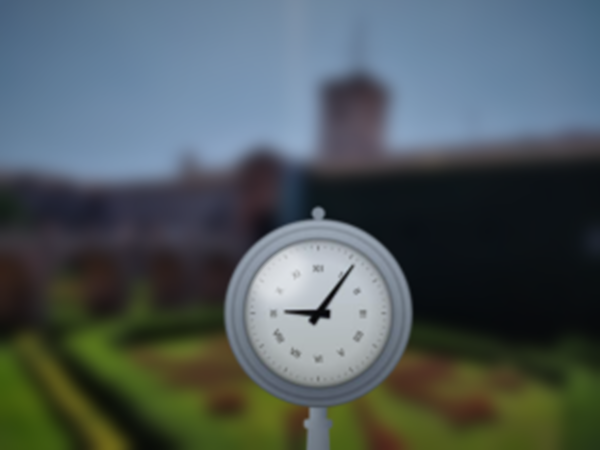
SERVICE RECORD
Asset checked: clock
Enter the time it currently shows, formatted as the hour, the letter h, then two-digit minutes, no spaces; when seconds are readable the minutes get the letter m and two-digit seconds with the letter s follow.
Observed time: 9h06
